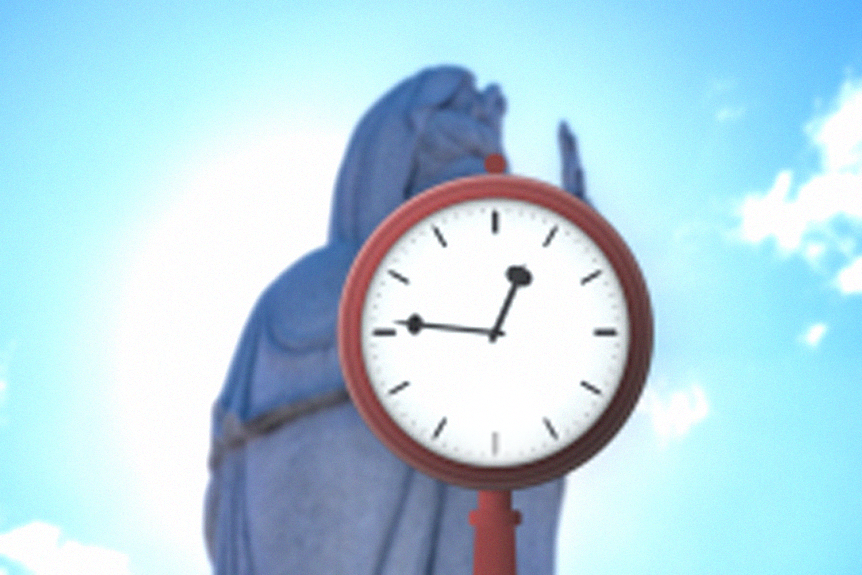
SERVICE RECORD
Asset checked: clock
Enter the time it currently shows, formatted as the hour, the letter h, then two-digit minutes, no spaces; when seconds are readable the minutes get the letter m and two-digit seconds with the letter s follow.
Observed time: 12h46
